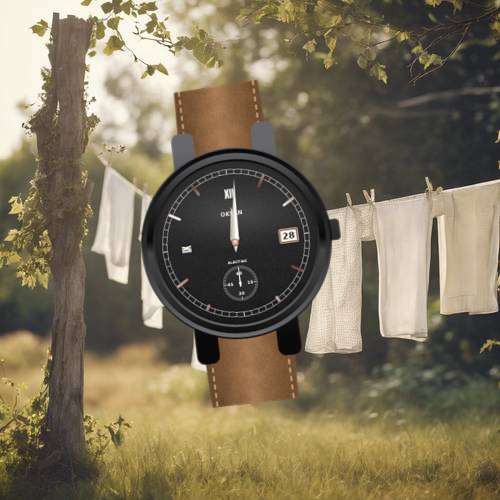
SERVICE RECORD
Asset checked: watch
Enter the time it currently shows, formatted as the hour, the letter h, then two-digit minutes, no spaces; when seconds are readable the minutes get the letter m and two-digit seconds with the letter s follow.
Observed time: 12h01
